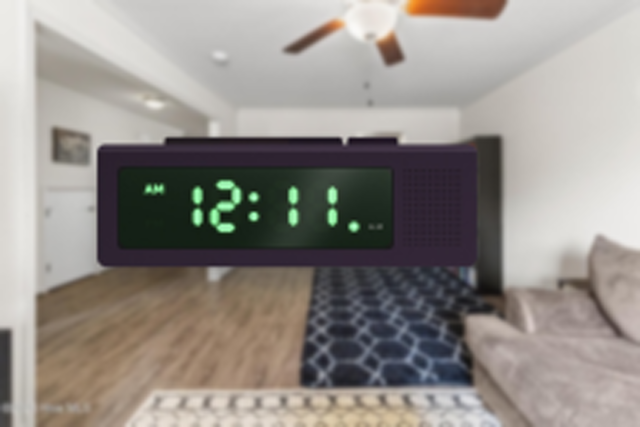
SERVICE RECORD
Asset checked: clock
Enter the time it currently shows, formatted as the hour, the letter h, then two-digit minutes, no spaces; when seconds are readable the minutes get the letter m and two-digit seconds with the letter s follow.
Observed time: 12h11
